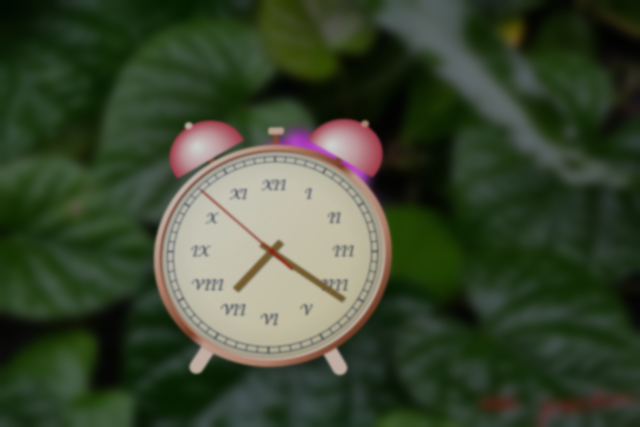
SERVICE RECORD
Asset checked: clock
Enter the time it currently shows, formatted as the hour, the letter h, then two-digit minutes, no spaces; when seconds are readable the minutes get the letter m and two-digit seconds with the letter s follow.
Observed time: 7h20m52s
